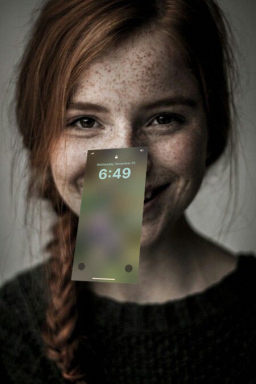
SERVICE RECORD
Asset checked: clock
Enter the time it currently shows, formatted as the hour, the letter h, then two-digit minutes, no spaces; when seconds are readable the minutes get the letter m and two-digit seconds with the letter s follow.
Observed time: 6h49
